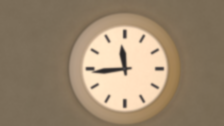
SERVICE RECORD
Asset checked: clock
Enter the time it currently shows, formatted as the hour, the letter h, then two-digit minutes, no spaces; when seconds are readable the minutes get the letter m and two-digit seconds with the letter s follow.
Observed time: 11h44
